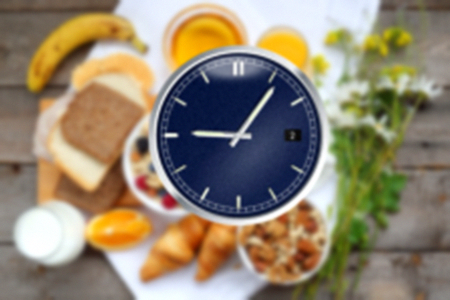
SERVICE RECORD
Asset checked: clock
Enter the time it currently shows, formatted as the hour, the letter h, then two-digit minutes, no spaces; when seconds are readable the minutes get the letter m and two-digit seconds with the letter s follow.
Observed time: 9h06
